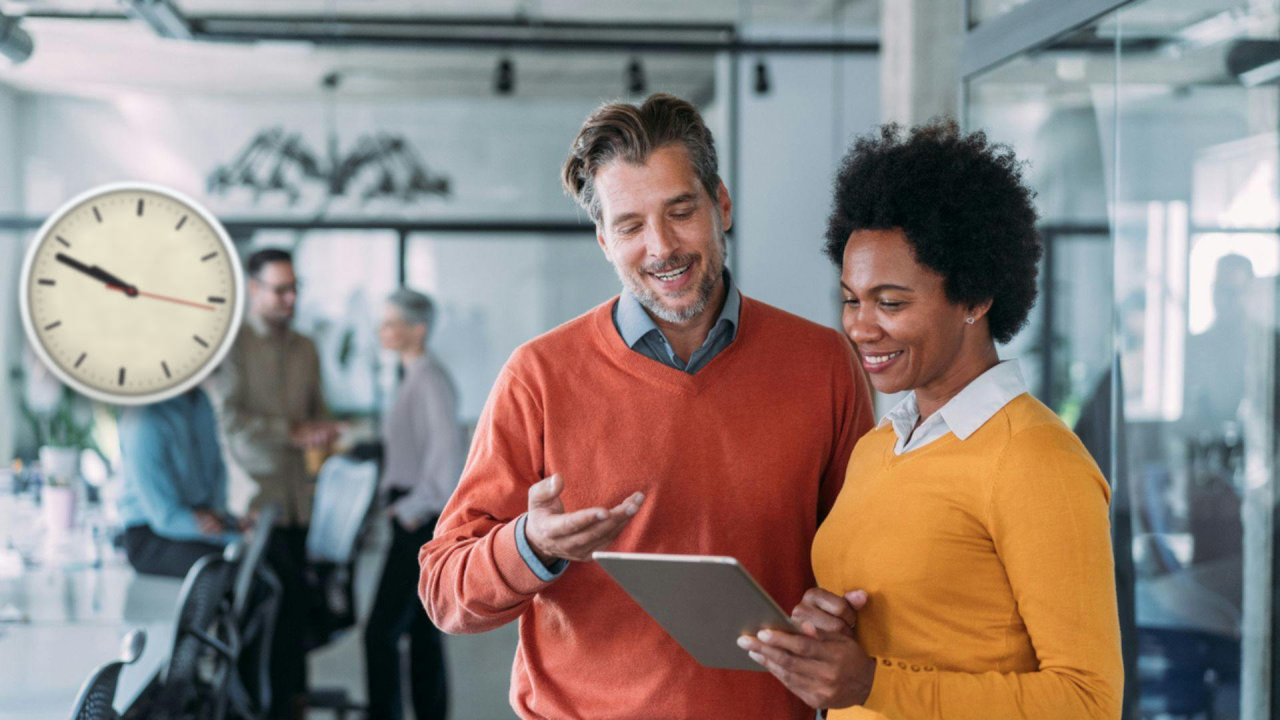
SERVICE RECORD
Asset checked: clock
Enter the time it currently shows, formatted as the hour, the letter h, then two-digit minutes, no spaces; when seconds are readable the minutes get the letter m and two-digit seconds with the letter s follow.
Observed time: 9h48m16s
